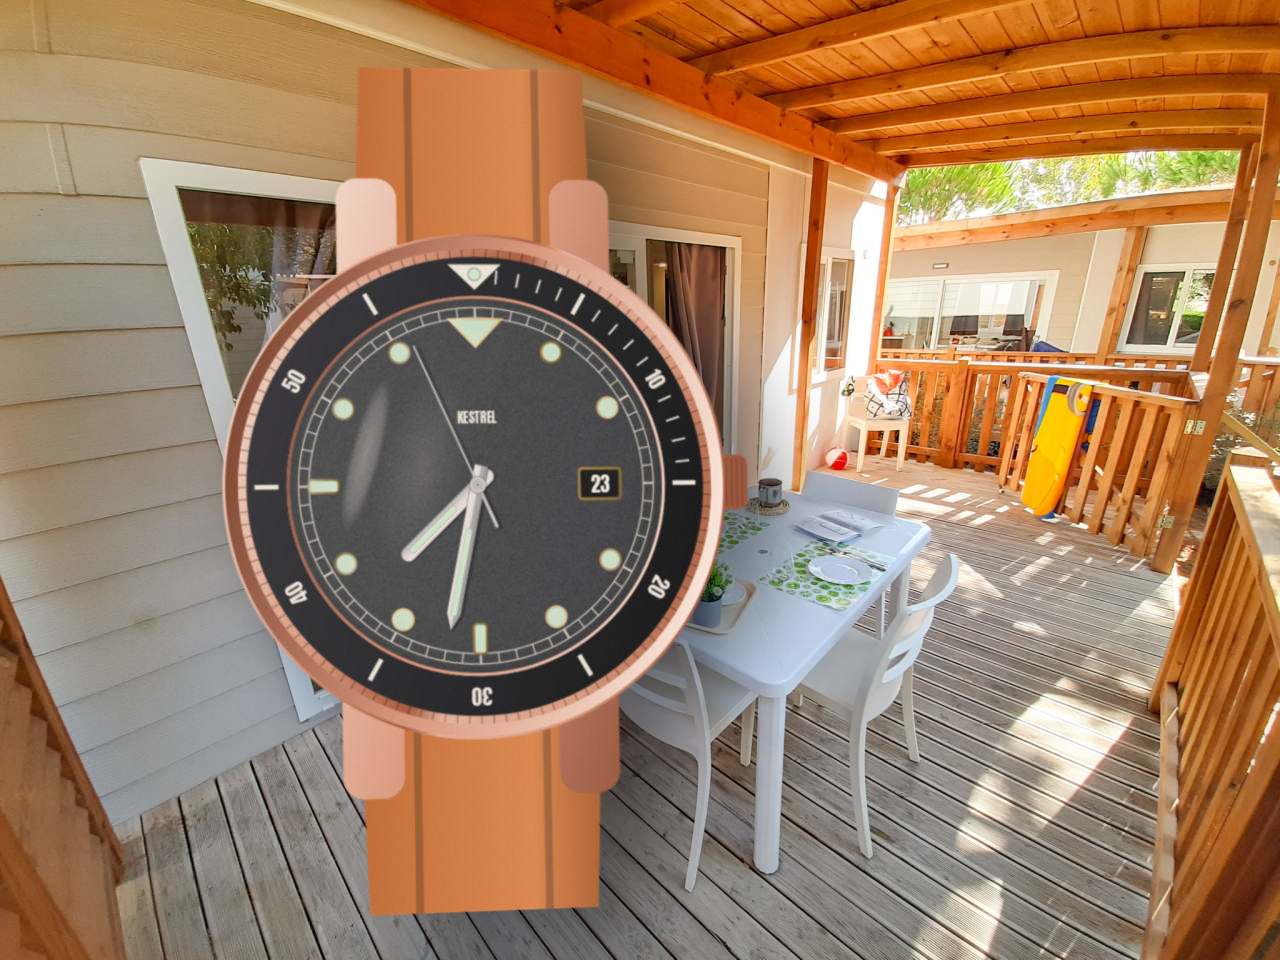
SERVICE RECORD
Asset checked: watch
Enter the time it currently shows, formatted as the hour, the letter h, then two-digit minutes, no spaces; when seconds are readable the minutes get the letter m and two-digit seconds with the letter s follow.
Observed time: 7h31m56s
